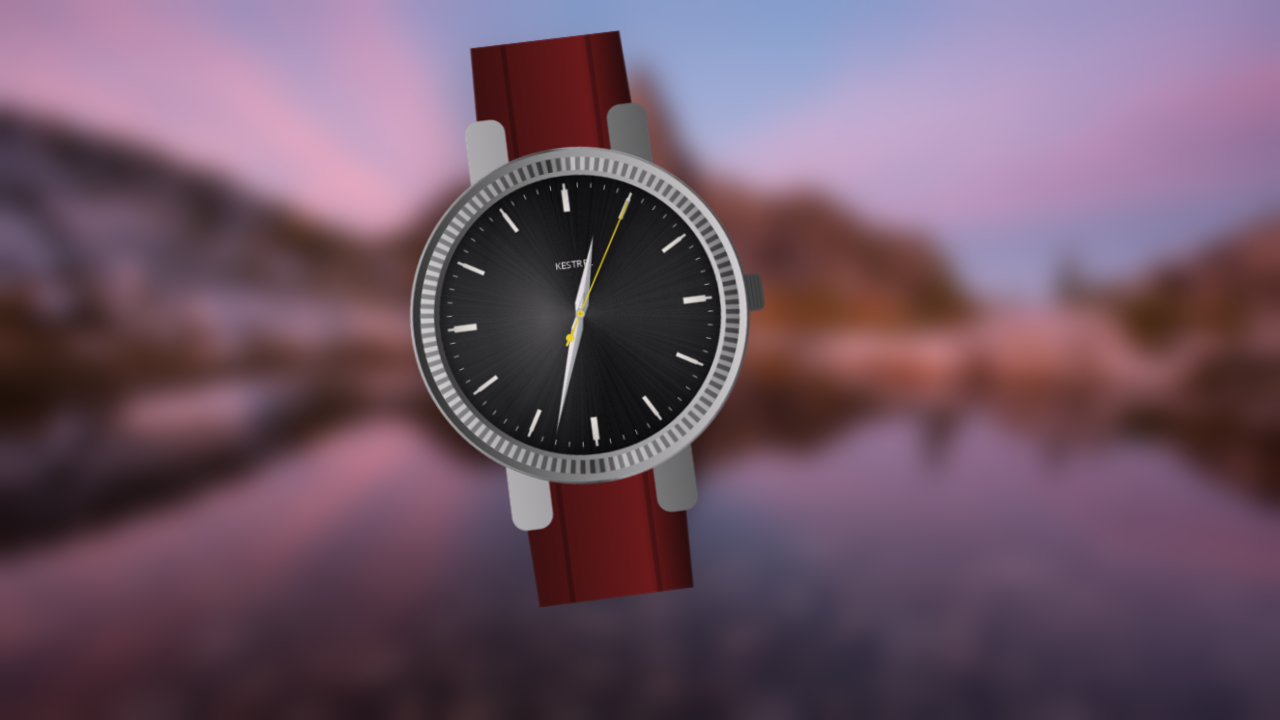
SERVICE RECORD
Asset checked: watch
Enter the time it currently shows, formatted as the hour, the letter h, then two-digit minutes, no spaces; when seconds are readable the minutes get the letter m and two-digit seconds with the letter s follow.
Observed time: 12h33m05s
